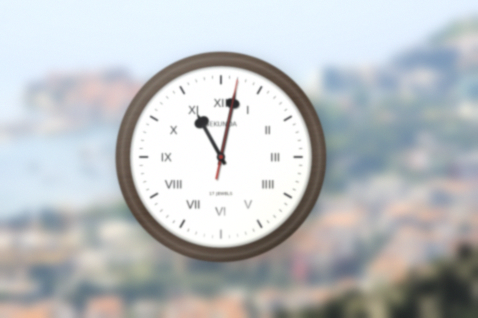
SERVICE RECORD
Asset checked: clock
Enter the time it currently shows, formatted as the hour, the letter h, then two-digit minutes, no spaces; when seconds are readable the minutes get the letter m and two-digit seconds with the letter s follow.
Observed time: 11h02m02s
